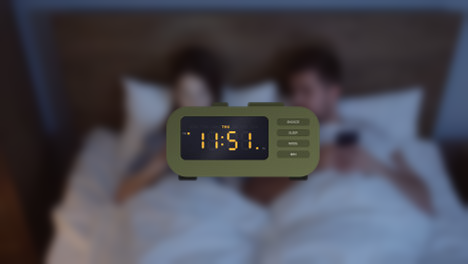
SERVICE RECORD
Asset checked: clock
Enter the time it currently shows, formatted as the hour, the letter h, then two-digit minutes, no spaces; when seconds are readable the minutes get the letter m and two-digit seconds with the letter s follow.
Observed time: 11h51
